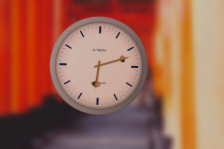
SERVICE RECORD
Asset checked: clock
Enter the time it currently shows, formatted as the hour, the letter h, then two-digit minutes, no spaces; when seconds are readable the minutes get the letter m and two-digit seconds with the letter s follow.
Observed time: 6h12
